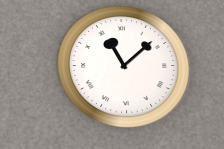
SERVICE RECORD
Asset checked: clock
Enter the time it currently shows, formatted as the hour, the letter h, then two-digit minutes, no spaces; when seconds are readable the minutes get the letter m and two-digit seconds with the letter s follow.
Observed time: 11h08
